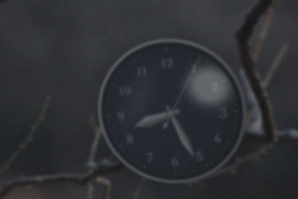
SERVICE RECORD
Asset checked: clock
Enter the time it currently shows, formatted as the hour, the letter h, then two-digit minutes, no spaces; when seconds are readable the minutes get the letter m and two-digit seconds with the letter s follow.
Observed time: 8h26m05s
